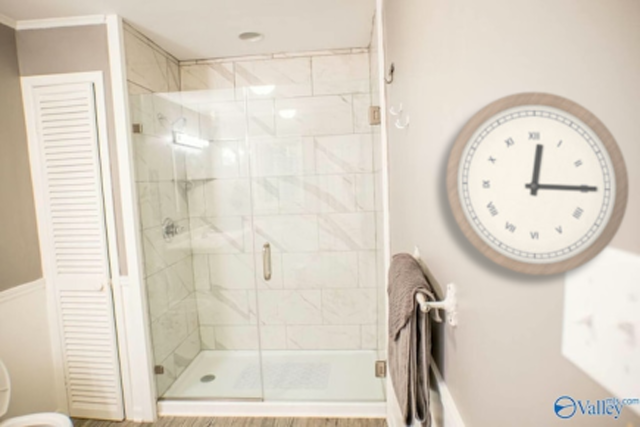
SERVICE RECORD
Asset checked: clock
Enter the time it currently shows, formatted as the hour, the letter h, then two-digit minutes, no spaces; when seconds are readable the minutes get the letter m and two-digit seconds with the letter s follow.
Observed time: 12h15
